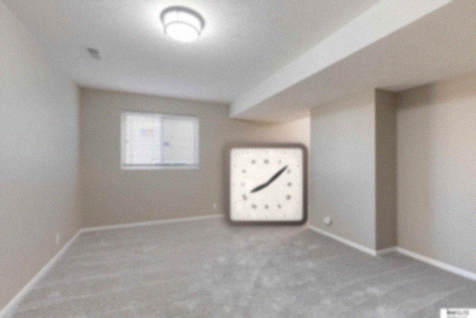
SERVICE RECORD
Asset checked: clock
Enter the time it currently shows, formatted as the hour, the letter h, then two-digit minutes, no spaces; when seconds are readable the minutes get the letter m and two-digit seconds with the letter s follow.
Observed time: 8h08
